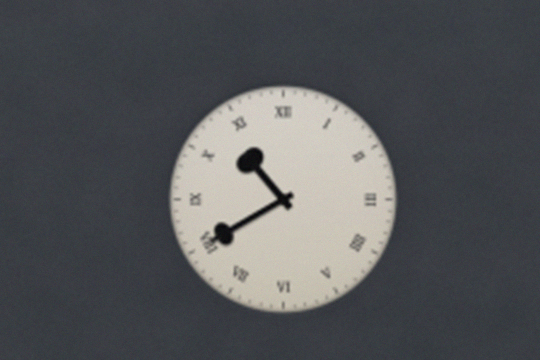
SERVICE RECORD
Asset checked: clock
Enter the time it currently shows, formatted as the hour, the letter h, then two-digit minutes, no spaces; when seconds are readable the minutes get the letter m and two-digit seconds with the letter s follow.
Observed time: 10h40
